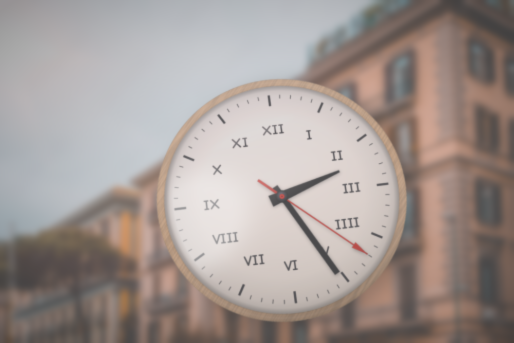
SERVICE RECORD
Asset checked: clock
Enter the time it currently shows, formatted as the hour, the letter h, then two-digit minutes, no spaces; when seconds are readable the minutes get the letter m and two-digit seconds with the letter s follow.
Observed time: 2h25m22s
